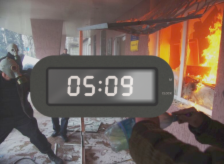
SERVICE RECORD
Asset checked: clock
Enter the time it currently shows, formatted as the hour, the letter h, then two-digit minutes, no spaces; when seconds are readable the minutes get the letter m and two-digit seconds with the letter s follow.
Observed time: 5h09
